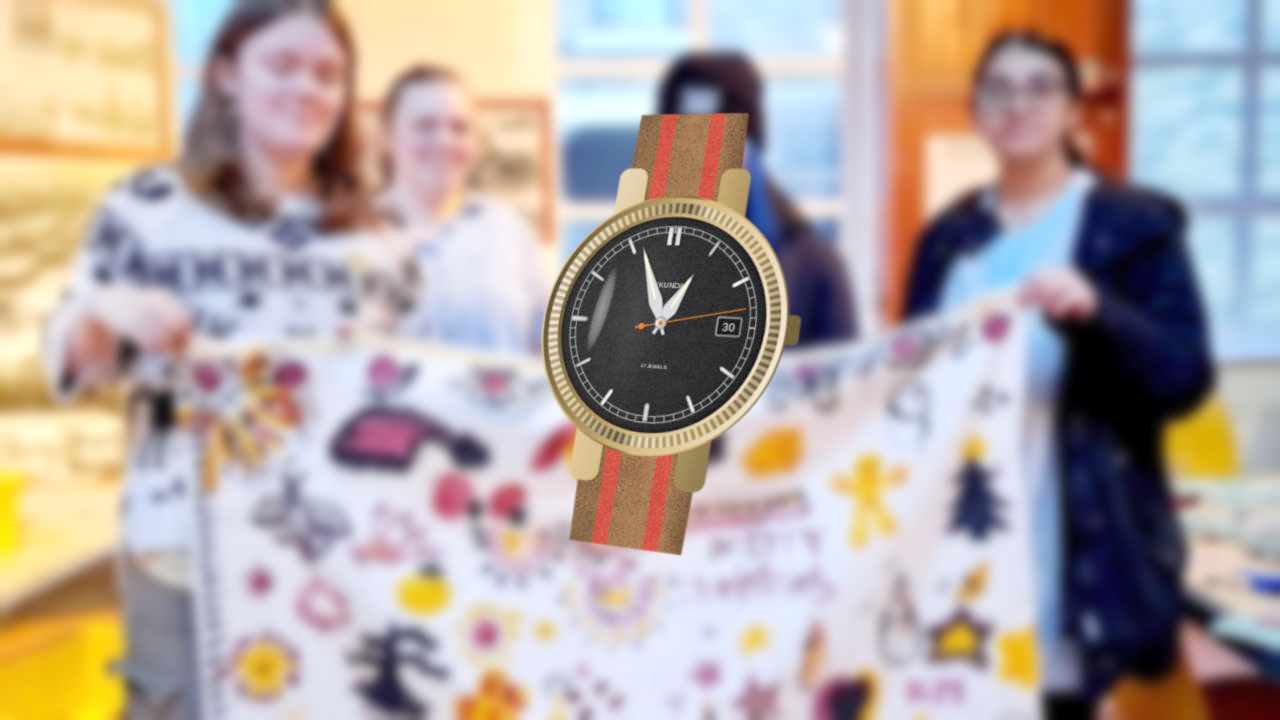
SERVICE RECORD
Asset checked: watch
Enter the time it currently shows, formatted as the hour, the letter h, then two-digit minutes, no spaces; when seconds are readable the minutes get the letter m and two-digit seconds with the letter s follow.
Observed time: 12h56m13s
